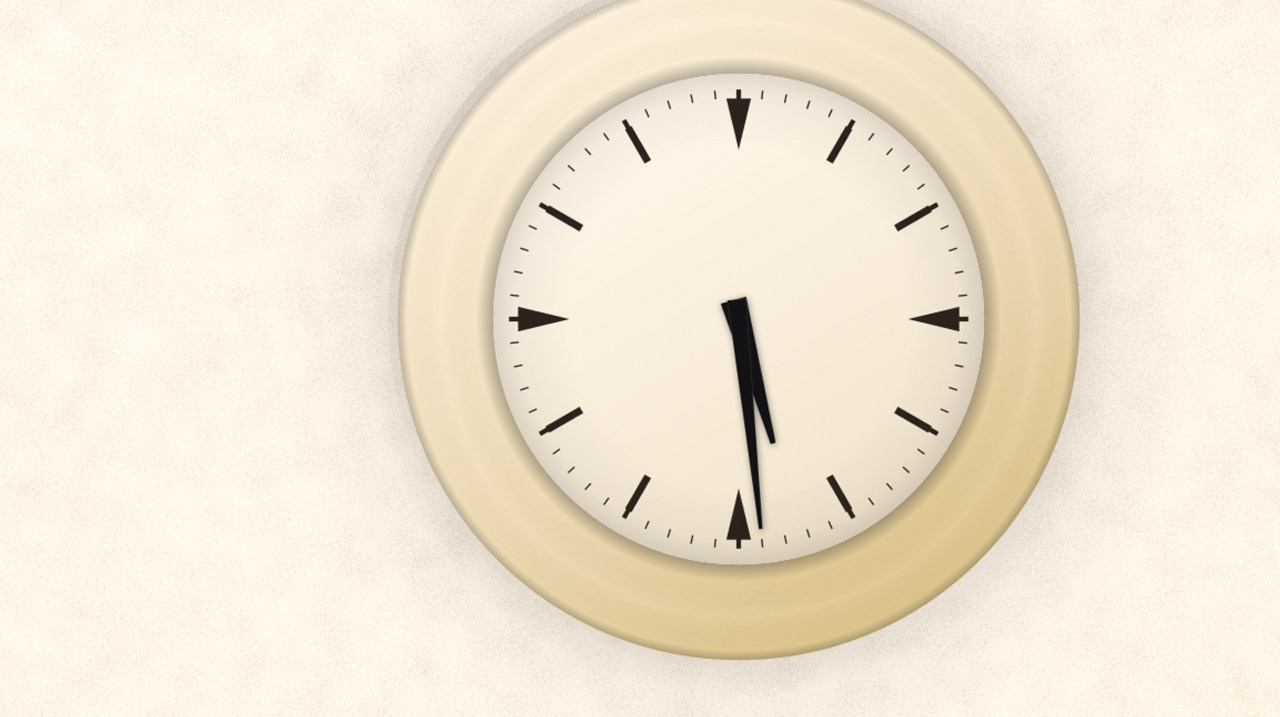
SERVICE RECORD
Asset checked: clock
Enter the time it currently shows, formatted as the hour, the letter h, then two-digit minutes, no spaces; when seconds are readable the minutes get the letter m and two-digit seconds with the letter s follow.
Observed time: 5h29
